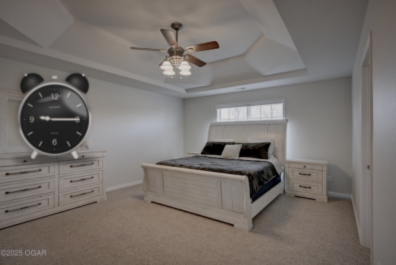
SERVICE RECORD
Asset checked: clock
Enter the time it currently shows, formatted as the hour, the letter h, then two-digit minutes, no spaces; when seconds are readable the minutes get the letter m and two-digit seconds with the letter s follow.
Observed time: 9h15
